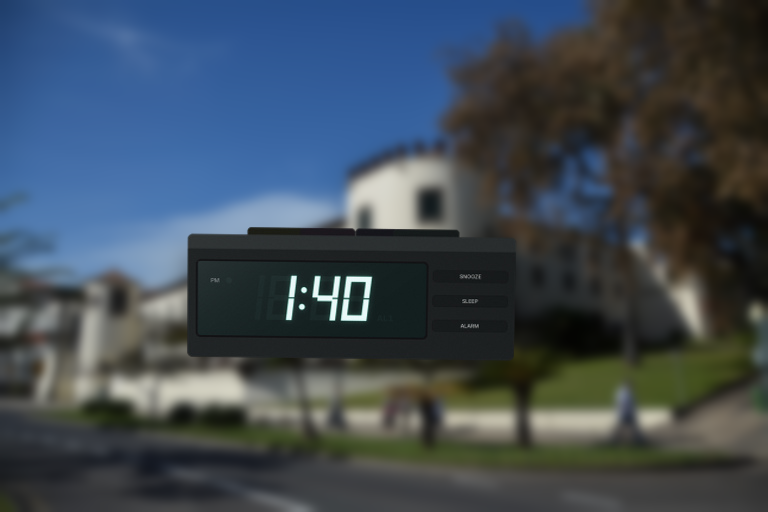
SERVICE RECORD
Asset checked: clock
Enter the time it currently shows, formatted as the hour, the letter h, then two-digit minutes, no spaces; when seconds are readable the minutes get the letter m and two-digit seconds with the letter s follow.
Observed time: 1h40
